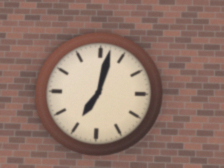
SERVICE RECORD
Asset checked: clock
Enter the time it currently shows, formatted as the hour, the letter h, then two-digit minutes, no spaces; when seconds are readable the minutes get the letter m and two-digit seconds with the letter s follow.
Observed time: 7h02
